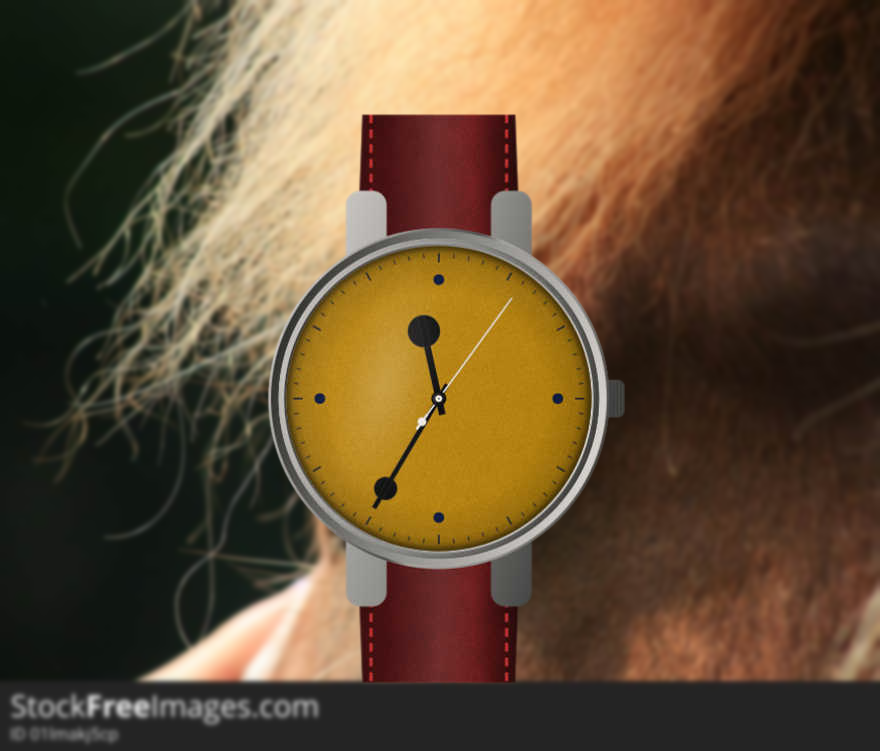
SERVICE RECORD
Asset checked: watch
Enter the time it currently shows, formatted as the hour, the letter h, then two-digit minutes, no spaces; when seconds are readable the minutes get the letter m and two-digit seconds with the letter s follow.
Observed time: 11h35m06s
